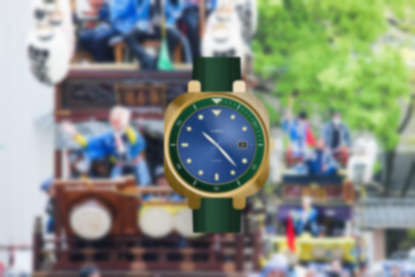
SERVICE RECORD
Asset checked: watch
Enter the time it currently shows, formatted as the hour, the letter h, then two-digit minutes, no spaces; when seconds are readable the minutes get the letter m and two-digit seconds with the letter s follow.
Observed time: 10h23
